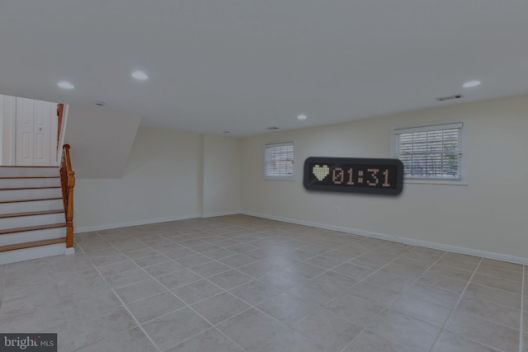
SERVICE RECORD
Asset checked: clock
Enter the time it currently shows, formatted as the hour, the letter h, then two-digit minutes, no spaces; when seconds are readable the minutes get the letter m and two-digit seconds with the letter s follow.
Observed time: 1h31
